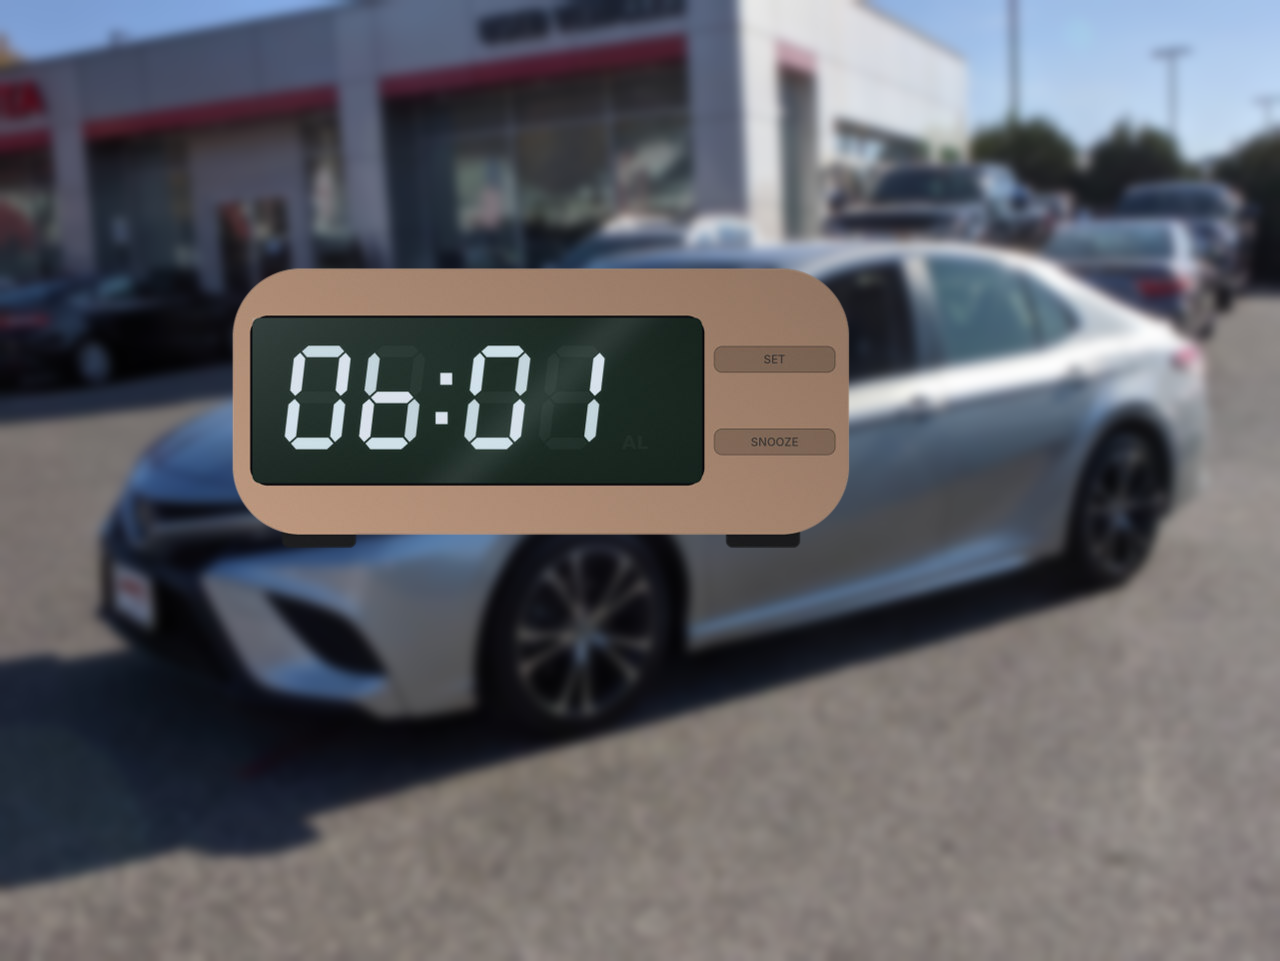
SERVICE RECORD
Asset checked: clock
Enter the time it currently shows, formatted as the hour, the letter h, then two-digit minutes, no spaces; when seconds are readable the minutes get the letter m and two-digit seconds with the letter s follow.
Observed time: 6h01
